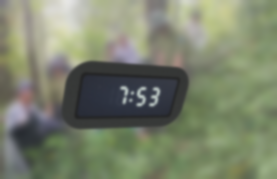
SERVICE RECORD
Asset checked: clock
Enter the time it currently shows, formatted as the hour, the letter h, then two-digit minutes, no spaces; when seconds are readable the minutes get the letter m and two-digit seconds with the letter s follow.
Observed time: 7h53
